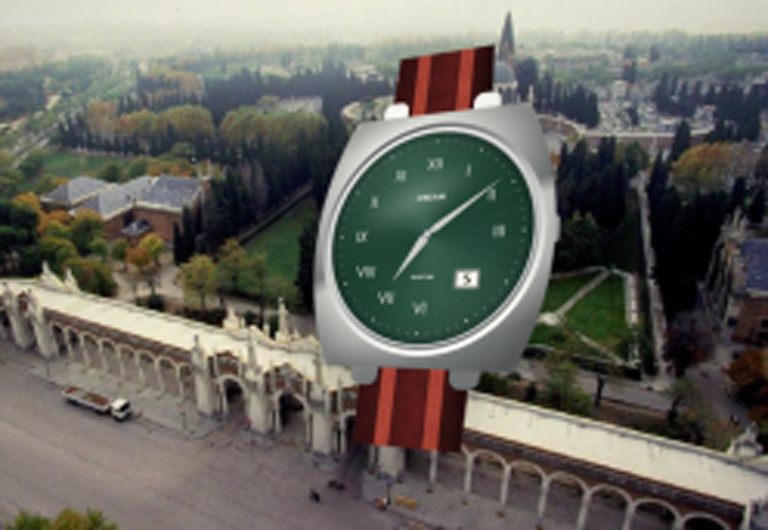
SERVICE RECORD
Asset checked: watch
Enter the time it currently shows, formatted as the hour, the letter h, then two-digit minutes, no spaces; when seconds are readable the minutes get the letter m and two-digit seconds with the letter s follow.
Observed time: 7h09
